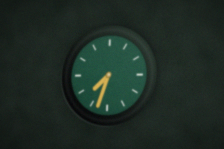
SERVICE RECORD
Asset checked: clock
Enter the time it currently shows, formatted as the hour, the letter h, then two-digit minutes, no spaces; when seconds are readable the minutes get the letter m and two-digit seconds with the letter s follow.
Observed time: 7h33
